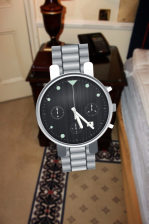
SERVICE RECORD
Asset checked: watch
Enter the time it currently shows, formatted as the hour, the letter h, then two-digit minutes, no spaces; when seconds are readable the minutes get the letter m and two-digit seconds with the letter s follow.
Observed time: 5h23
